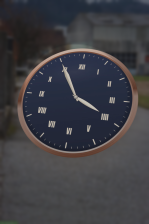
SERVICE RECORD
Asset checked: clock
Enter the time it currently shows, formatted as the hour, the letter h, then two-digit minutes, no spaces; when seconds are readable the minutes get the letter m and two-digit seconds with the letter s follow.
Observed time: 3h55
